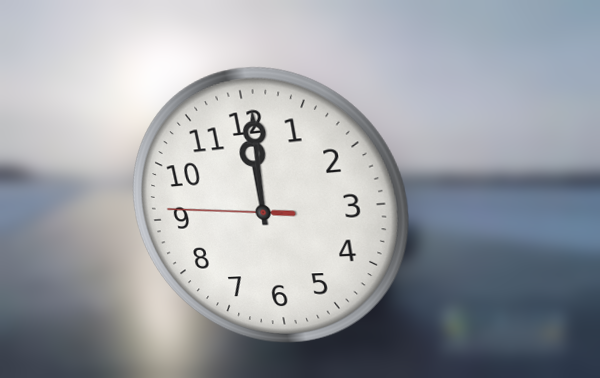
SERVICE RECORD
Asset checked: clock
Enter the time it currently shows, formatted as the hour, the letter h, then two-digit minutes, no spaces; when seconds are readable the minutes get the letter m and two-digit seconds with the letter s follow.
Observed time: 12h00m46s
